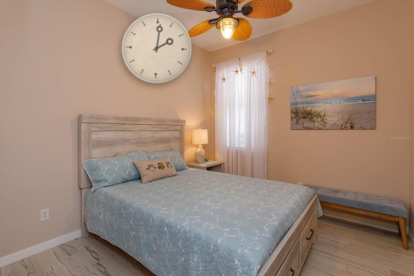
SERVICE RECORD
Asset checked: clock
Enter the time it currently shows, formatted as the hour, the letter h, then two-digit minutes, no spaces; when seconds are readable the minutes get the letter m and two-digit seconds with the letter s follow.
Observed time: 2h01
